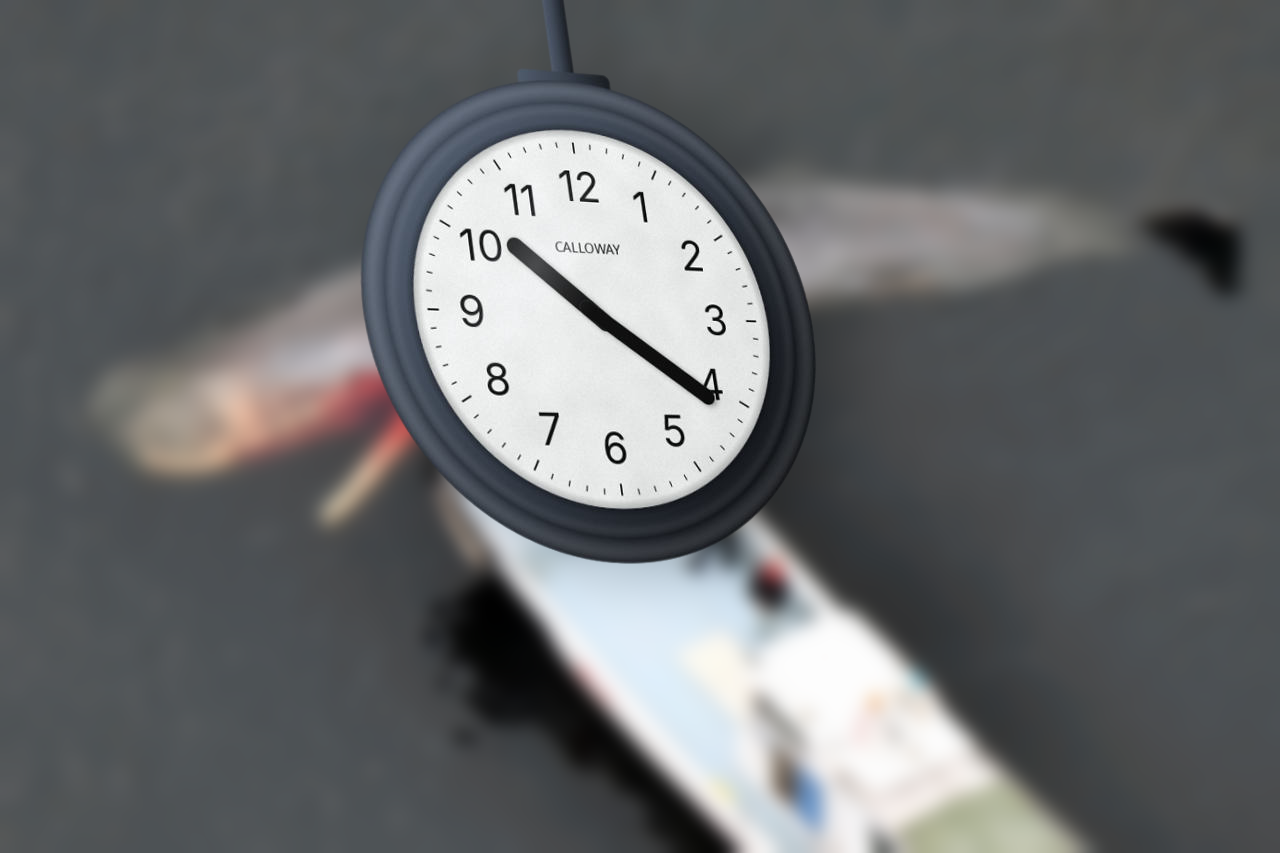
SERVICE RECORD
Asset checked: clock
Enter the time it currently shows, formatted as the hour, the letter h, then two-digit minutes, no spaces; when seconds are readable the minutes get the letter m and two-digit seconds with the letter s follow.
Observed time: 10h21
